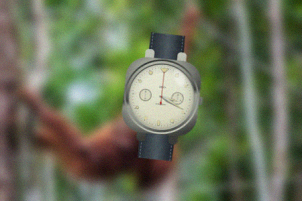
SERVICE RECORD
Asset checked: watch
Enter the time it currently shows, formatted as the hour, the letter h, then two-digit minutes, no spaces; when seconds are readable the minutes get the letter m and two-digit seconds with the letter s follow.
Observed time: 3h19
